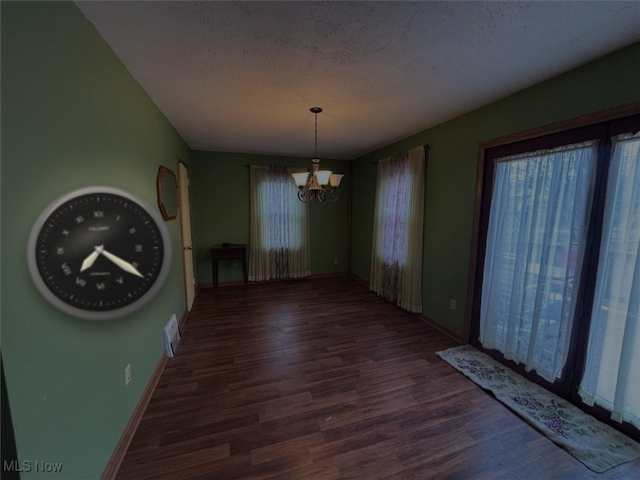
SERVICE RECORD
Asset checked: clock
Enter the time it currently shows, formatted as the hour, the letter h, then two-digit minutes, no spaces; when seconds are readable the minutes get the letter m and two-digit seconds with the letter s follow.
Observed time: 7h21
